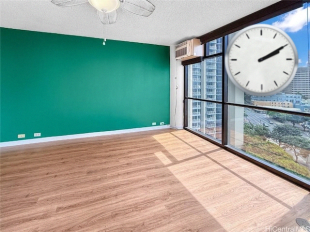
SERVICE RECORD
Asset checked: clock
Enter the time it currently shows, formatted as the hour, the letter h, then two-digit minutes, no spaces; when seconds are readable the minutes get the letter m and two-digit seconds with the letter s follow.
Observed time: 2h10
